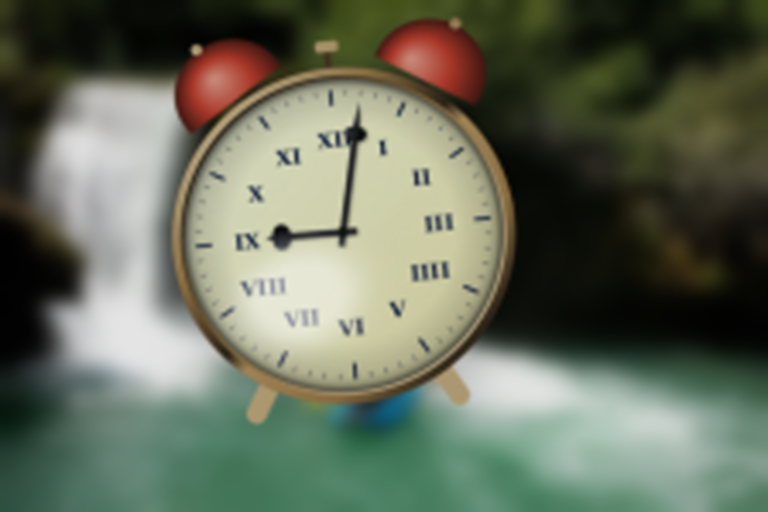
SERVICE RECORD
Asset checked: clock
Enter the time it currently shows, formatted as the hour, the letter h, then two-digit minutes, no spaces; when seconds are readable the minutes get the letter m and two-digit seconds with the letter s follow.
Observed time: 9h02
